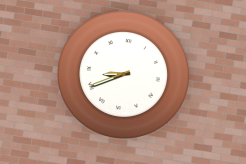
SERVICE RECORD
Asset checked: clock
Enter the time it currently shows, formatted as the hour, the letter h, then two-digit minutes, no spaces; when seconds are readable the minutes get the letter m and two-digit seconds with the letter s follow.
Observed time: 8h40
